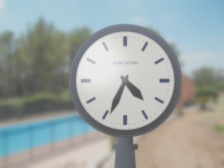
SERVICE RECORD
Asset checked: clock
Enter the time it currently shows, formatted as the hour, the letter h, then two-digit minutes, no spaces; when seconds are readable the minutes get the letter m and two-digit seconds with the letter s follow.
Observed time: 4h34
